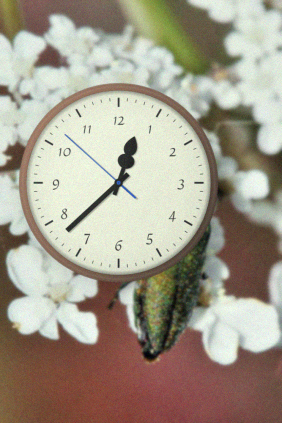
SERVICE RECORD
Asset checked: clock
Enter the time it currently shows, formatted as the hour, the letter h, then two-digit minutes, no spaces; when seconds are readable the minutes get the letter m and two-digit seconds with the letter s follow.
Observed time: 12h37m52s
